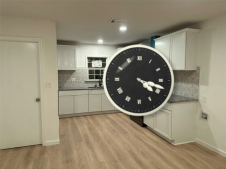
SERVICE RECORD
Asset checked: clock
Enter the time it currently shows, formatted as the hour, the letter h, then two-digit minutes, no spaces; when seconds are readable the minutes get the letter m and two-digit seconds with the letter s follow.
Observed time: 4h18
